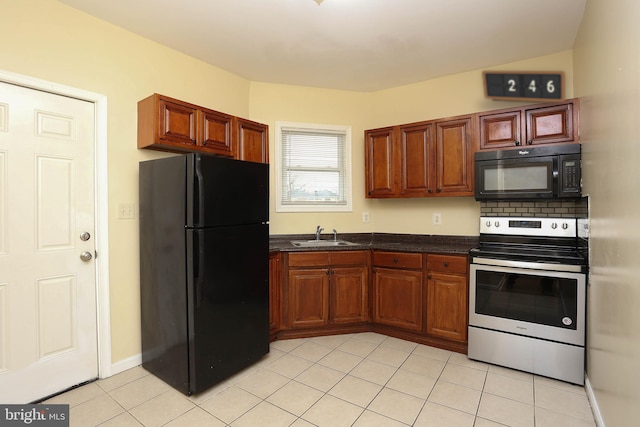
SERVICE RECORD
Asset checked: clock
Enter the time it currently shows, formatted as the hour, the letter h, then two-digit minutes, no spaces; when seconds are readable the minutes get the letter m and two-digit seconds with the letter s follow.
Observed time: 2h46
